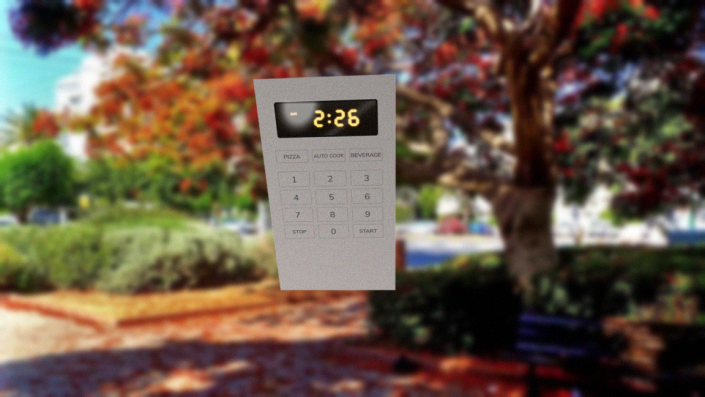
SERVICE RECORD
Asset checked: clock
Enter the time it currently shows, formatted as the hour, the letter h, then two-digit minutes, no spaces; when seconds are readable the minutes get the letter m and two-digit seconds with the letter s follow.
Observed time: 2h26
